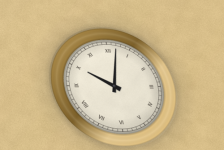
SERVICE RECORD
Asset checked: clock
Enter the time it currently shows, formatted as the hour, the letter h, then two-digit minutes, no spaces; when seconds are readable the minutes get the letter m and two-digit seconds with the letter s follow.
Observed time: 10h02
